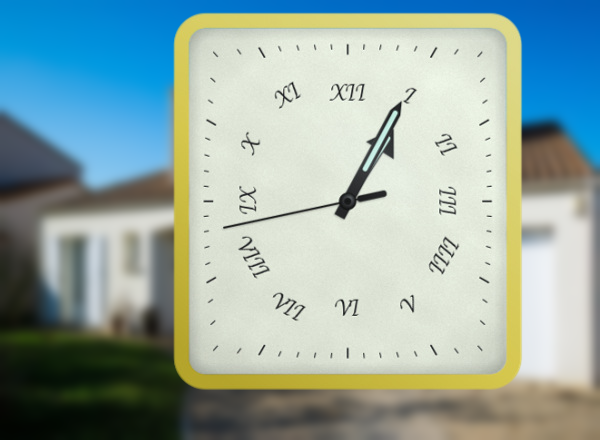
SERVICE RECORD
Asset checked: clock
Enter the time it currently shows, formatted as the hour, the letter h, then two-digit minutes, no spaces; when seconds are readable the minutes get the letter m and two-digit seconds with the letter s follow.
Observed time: 1h04m43s
